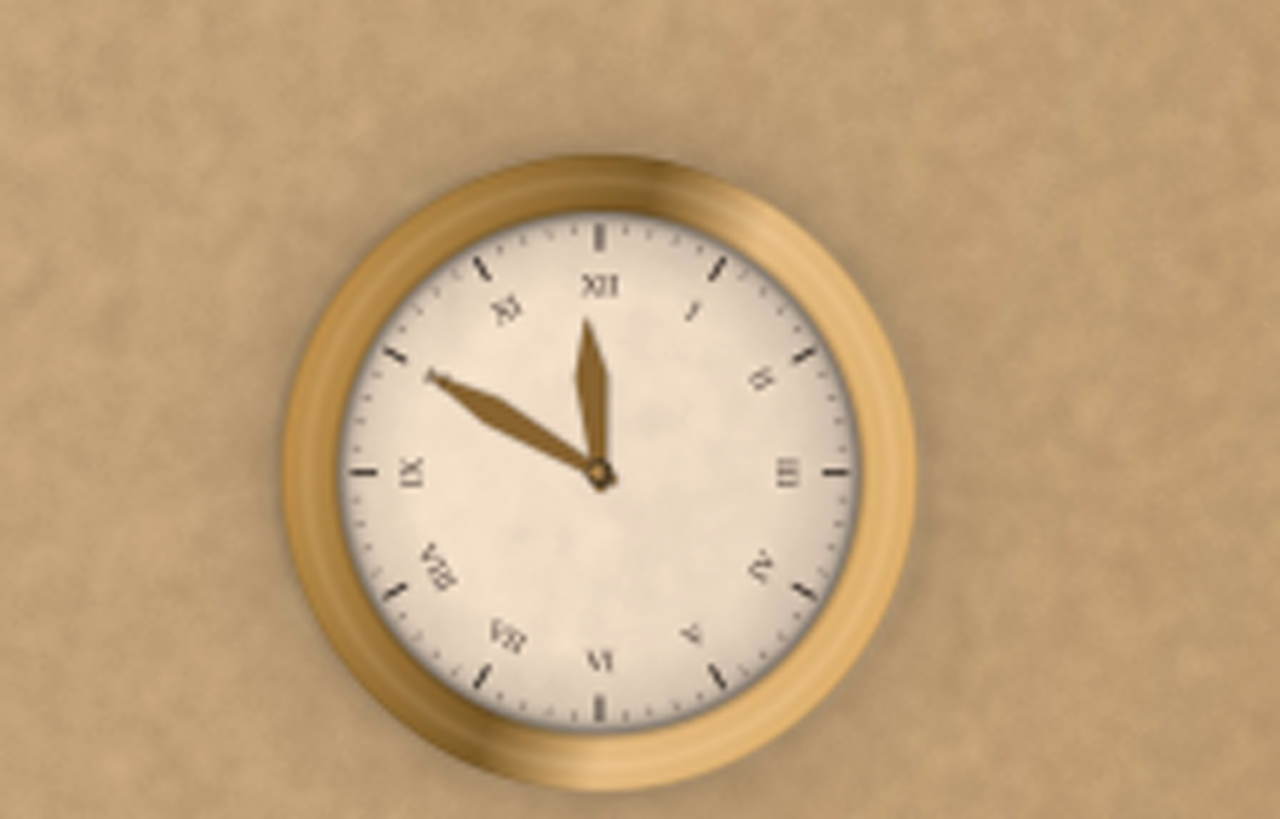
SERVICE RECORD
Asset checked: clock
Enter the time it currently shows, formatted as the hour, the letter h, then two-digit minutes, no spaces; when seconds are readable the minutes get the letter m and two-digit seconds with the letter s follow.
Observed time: 11h50
